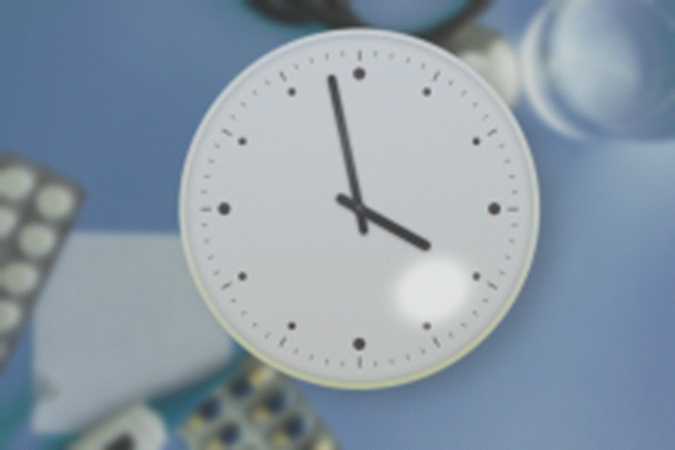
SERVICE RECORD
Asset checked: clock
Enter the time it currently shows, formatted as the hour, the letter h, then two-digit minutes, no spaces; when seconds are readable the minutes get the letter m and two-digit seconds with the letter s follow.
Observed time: 3h58
